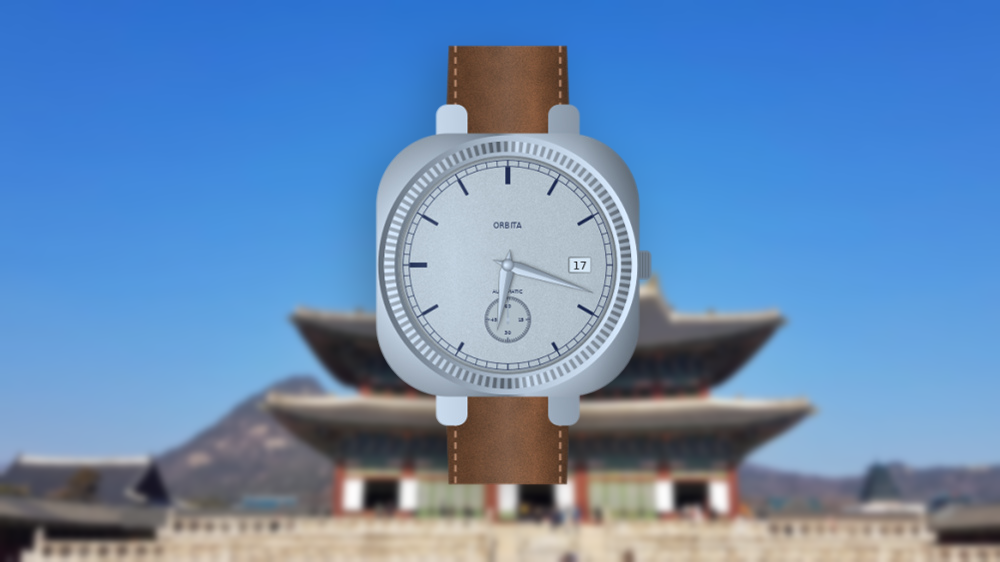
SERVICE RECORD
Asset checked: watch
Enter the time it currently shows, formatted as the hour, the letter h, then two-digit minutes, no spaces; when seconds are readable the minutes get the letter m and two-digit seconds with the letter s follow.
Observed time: 6h18
